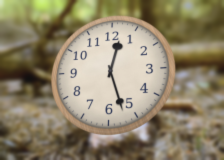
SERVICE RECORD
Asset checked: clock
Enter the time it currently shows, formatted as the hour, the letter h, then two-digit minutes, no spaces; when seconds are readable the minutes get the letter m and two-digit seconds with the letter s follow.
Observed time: 12h27
